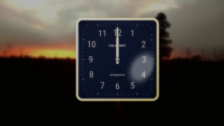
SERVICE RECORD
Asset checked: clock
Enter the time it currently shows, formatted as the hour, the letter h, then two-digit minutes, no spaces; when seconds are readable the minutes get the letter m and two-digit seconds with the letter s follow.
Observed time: 12h00
